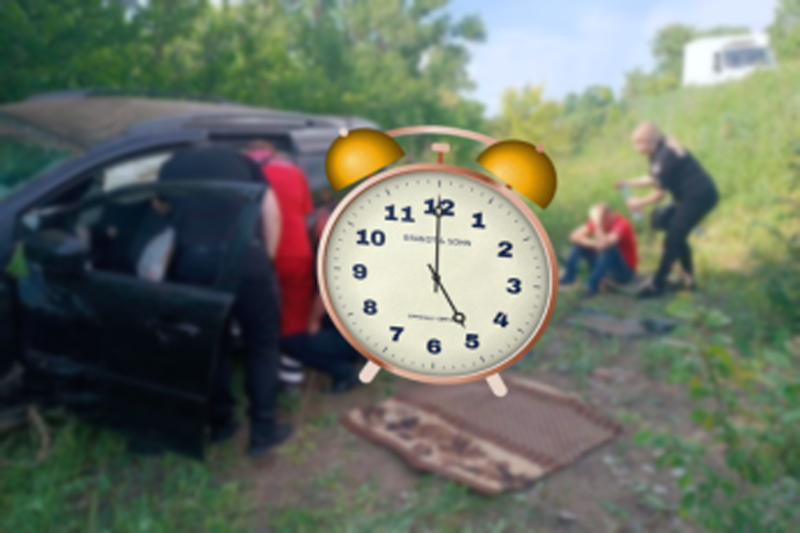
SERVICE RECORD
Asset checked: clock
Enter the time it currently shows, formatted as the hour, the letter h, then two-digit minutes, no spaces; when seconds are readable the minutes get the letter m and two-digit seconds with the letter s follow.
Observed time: 5h00
